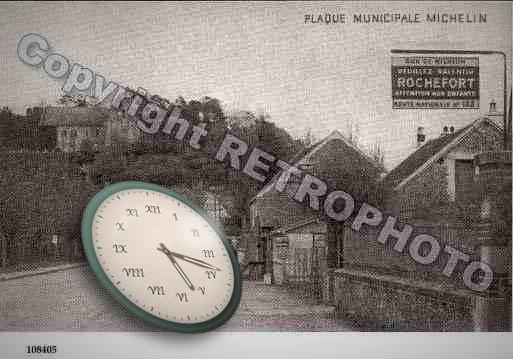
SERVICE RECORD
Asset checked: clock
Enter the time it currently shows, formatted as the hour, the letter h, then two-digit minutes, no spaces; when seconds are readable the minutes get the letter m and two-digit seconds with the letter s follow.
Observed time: 5h18
